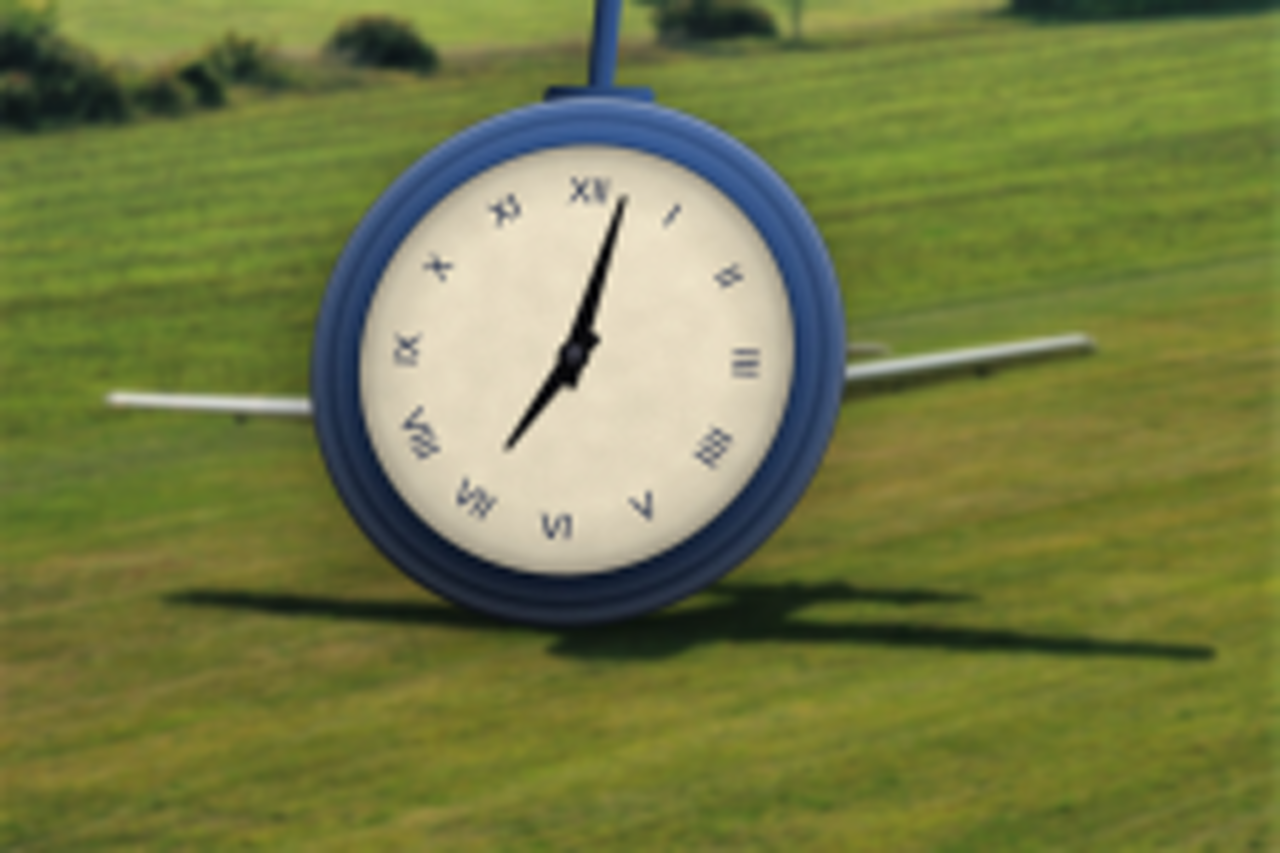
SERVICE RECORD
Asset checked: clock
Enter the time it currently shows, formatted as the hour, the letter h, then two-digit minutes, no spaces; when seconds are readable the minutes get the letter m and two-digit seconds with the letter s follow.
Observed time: 7h02
